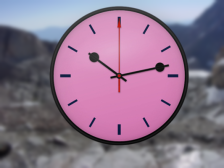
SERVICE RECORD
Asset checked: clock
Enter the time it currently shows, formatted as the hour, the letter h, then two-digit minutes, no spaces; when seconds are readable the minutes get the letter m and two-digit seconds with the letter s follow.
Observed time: 10h13m00s
